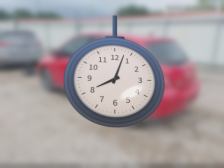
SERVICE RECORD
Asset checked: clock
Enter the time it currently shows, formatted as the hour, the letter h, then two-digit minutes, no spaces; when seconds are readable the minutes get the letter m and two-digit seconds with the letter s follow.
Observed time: 8h03
